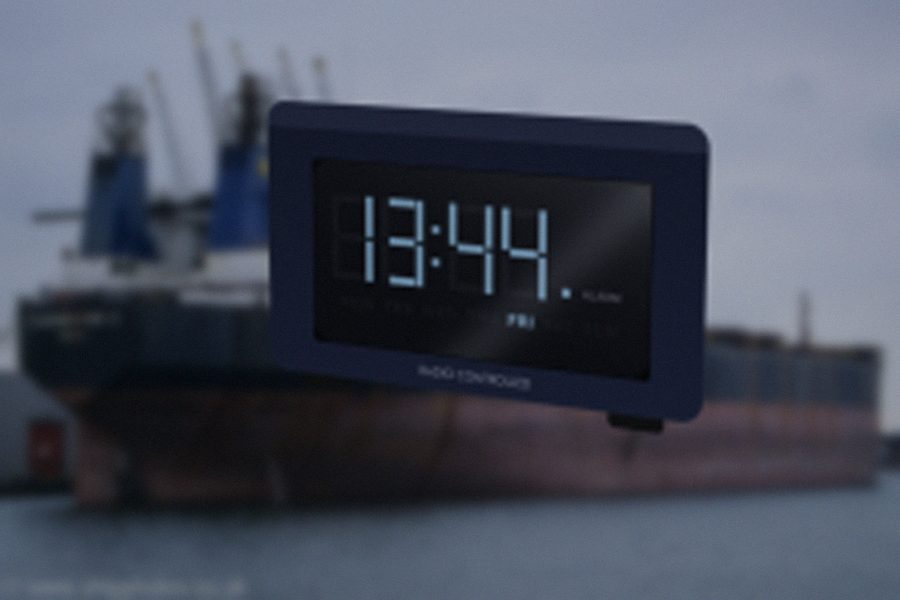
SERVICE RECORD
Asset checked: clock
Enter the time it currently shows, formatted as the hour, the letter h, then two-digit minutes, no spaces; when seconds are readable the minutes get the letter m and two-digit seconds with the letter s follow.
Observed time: 13h44
